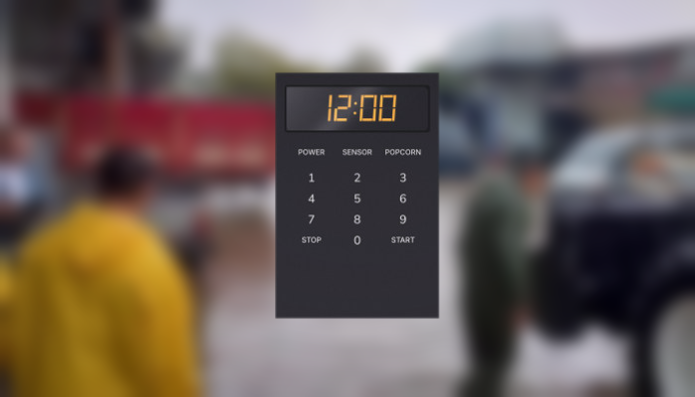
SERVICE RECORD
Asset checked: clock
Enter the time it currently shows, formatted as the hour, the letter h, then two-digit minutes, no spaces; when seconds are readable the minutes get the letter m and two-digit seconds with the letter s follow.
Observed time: 12h00
